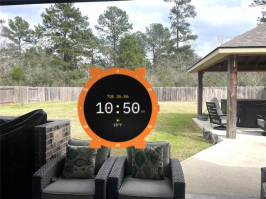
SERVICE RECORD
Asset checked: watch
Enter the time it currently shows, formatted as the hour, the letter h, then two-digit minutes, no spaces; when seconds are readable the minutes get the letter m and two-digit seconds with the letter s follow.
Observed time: 10h50
